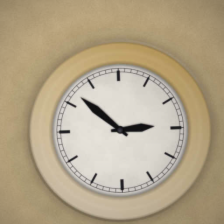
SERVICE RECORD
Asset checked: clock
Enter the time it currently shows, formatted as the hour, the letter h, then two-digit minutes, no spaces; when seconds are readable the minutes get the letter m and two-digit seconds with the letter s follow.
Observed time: 2h52
